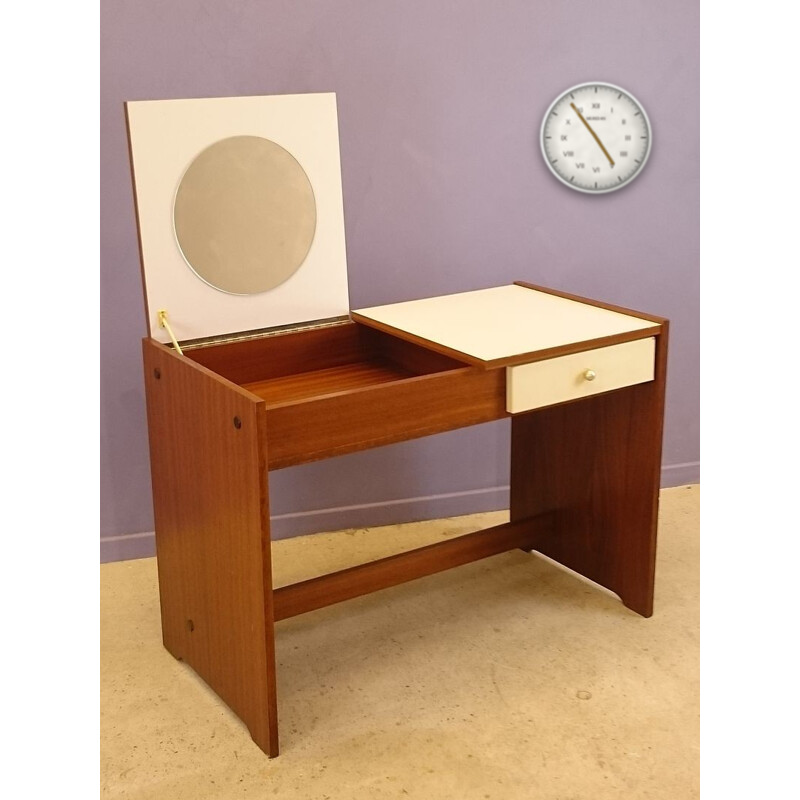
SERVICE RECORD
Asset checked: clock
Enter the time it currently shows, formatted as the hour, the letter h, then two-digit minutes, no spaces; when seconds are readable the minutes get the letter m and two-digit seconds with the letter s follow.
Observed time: 4h54
